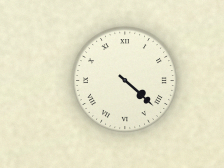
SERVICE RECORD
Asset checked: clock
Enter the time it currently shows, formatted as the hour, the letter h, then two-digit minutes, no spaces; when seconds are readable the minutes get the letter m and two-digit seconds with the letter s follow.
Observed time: 4h22
